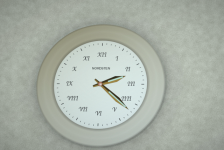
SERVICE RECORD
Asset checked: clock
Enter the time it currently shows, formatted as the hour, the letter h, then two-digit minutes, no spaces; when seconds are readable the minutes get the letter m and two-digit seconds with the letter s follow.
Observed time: 2h22
